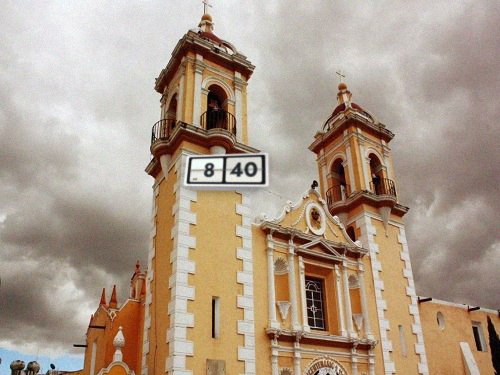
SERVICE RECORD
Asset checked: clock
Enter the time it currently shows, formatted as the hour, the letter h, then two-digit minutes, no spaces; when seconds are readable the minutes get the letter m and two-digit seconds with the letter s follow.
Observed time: 8h40
